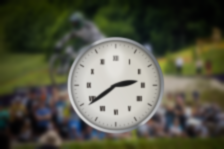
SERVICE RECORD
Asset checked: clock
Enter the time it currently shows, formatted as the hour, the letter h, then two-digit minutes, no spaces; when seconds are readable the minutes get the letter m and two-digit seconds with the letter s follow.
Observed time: 2h39
